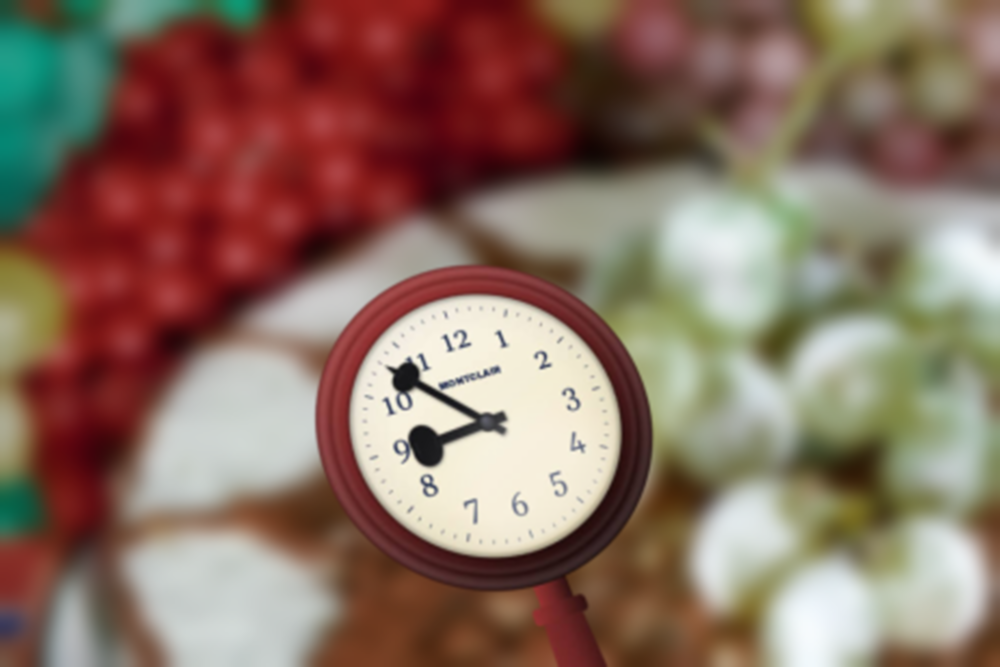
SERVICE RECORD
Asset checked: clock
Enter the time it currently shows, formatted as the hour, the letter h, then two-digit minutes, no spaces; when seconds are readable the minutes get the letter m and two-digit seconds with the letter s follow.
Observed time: 8h53
